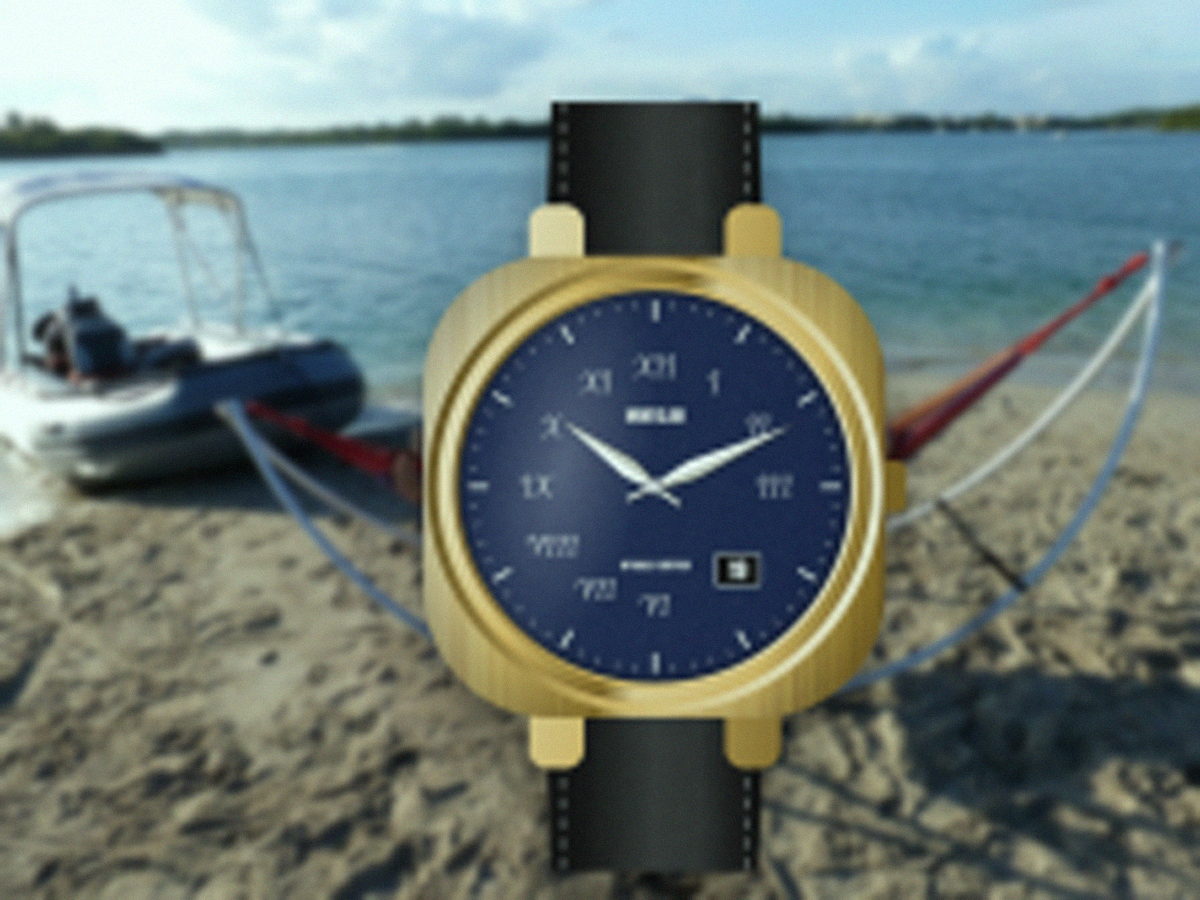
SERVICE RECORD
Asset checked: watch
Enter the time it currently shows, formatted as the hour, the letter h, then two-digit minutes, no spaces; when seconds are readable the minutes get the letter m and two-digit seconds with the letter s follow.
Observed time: 10h11
